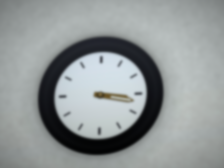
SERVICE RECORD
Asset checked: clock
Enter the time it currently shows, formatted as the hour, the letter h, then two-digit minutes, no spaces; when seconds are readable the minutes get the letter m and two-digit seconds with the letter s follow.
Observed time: 3h17
